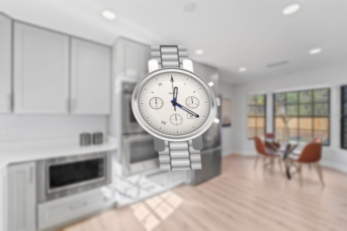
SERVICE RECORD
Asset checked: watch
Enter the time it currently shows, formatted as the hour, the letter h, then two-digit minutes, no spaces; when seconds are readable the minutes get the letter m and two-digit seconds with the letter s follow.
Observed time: 12h21
